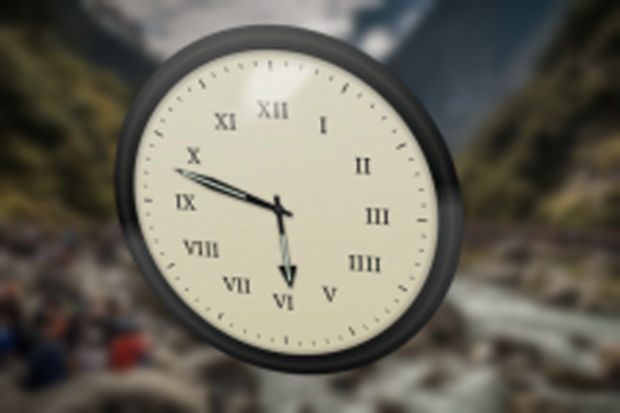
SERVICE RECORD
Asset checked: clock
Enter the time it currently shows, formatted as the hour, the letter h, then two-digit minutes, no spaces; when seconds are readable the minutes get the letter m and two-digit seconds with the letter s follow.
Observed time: 5h48
